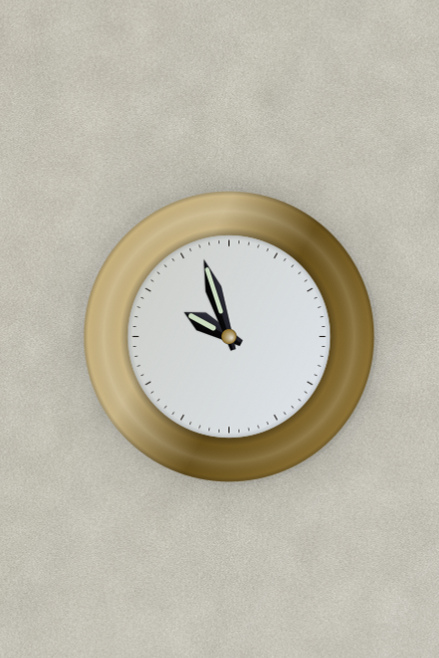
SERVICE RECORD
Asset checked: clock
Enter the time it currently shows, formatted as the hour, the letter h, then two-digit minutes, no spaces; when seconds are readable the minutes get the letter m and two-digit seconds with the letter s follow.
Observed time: 9h57
